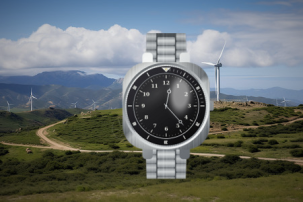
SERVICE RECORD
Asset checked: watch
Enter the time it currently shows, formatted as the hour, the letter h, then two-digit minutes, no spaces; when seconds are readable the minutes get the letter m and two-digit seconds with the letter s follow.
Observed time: 12h23
